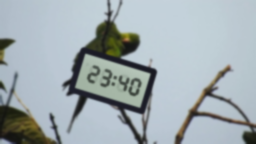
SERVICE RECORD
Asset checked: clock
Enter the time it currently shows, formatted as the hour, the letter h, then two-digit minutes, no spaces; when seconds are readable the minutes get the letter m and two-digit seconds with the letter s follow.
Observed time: 23h40
